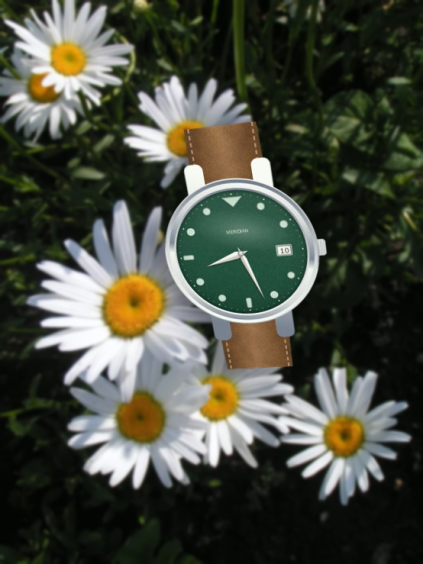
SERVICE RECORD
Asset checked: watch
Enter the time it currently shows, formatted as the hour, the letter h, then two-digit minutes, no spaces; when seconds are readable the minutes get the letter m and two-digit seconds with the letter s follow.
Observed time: 8h27
